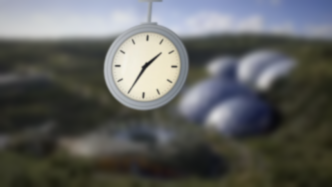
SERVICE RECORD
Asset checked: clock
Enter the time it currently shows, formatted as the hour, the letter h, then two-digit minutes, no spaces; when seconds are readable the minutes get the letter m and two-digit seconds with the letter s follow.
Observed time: 1h35
